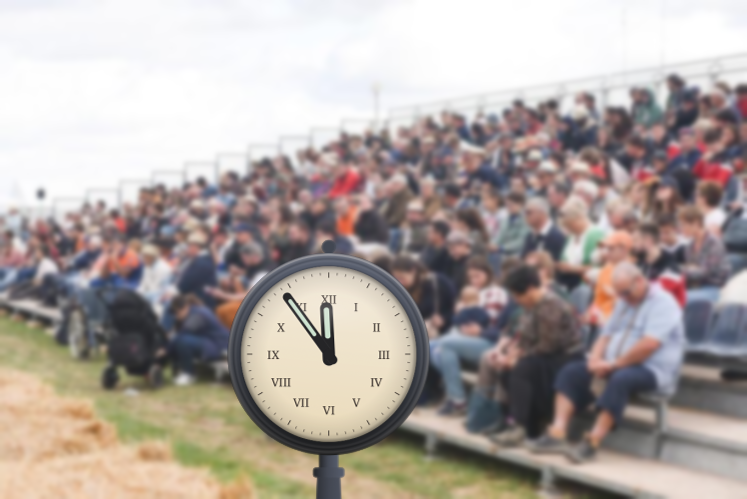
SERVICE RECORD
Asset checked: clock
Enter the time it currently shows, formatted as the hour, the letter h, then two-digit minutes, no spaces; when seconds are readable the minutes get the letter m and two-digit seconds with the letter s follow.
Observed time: 11h54
